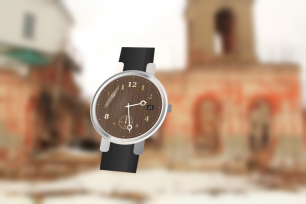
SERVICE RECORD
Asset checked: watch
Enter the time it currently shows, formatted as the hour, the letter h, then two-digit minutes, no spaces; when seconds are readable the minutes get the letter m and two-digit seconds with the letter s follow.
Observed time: 2h28
